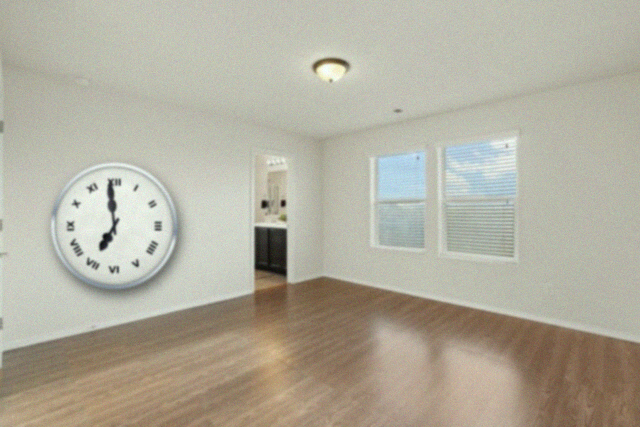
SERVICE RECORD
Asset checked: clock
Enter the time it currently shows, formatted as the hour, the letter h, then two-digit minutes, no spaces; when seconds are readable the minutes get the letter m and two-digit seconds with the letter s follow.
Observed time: 6h59
